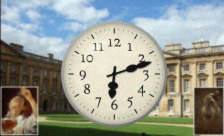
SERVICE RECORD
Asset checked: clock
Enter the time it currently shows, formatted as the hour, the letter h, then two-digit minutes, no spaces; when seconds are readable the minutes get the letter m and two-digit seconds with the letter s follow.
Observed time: 6h12
